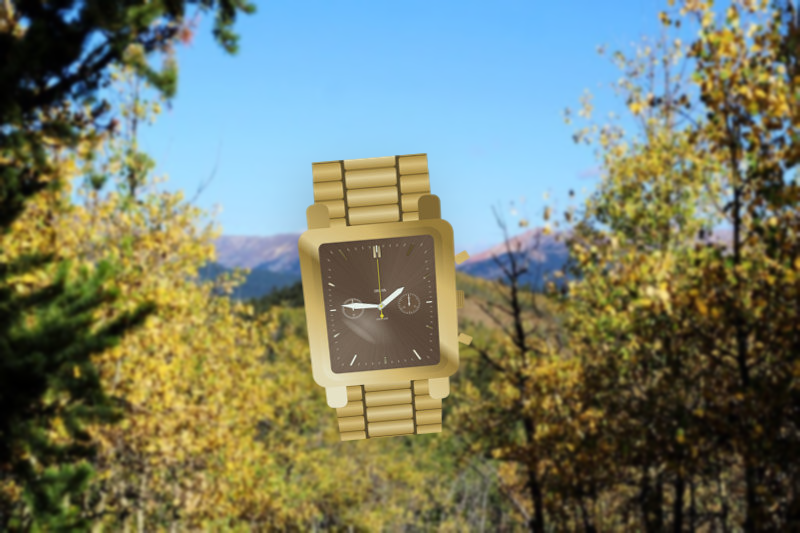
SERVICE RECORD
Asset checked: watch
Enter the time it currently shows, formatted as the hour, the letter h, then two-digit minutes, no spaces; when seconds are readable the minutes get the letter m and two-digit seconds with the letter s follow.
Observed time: 1h46
